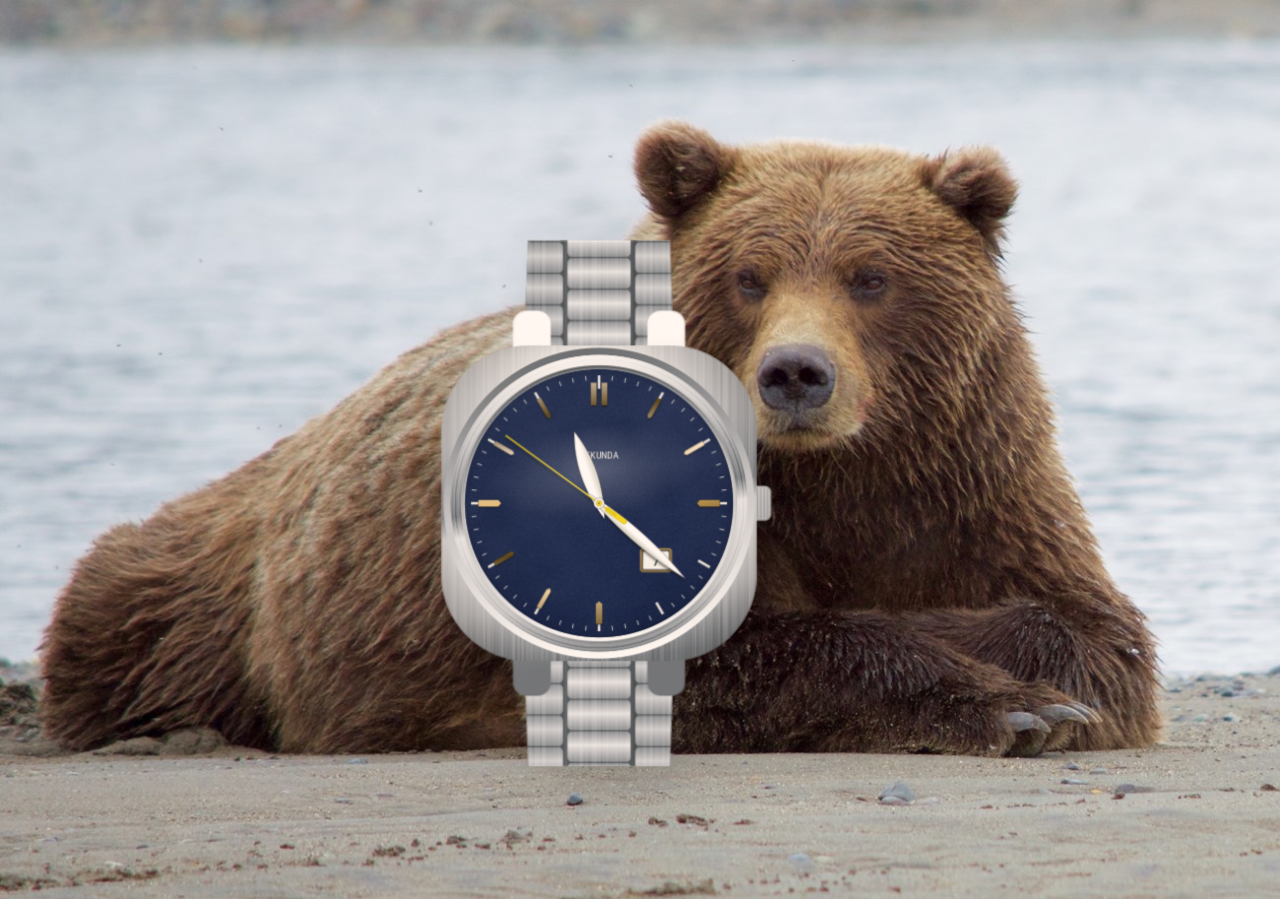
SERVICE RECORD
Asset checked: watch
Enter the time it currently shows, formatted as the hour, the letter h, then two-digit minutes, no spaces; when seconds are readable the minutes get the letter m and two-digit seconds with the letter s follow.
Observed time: 11h21m51s
